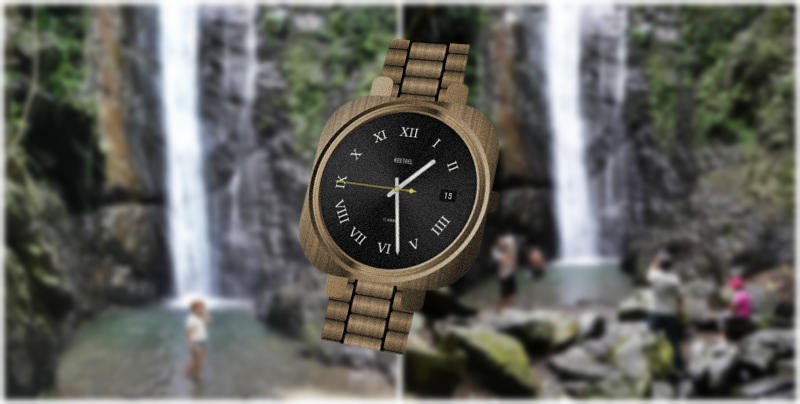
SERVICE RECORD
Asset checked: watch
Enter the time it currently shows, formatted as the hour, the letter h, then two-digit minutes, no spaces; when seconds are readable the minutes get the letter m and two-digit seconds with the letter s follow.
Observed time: 1h27m45s
